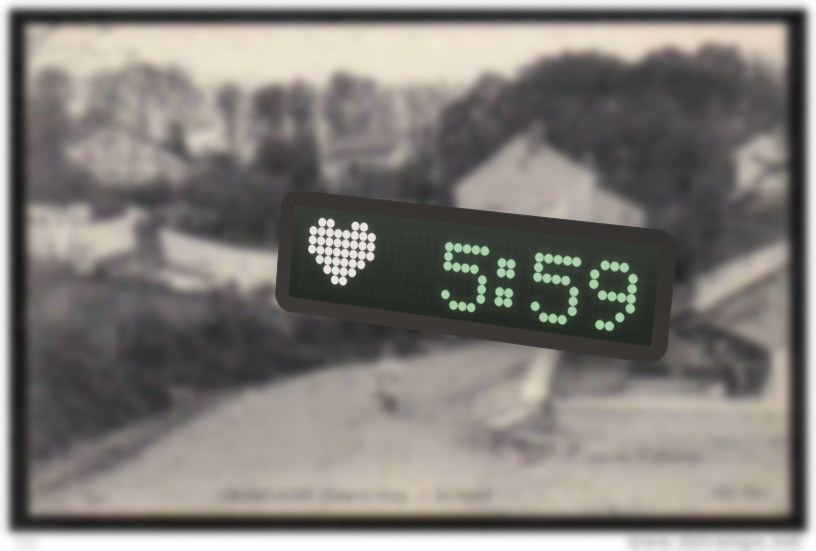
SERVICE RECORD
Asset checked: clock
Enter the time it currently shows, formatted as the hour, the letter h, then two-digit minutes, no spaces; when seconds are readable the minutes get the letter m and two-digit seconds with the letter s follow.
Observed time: 5h59
